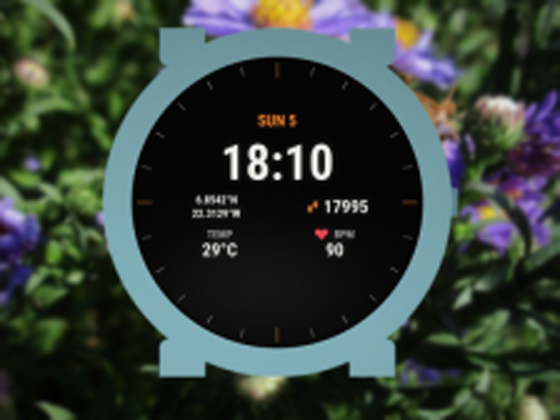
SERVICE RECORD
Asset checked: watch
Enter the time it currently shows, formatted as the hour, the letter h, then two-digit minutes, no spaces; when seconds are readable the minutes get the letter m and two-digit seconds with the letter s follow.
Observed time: 18h10
